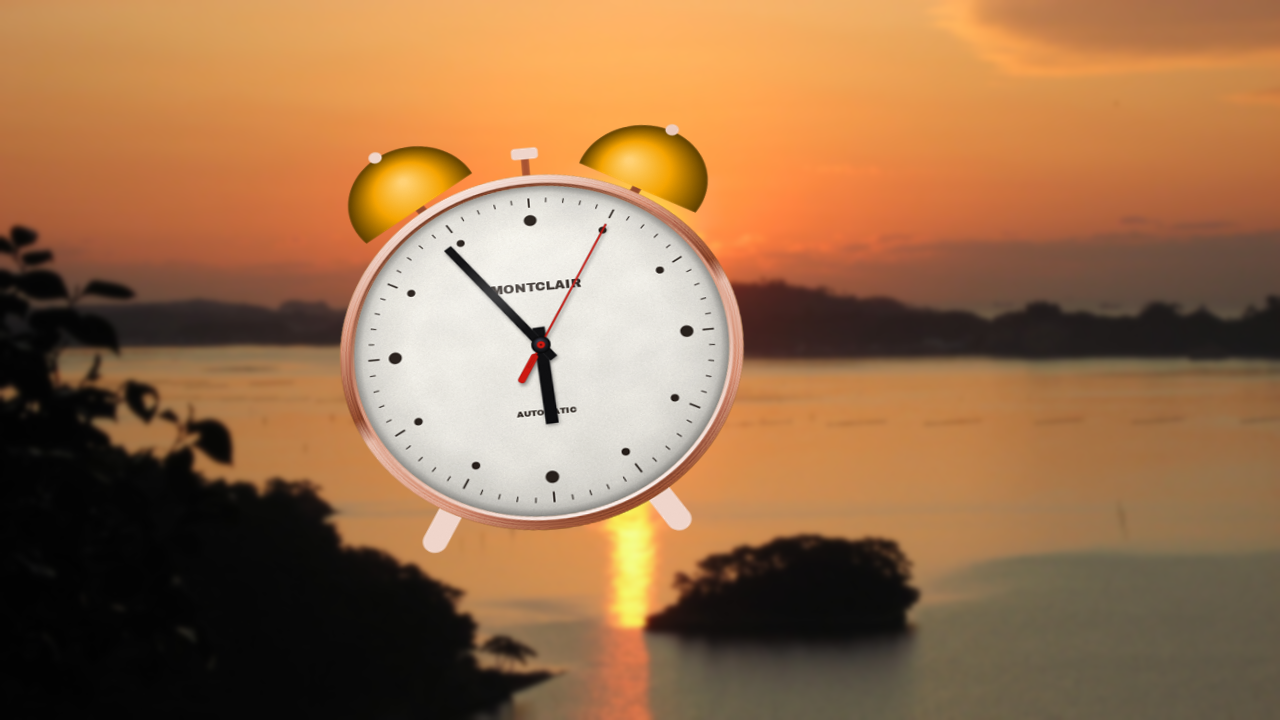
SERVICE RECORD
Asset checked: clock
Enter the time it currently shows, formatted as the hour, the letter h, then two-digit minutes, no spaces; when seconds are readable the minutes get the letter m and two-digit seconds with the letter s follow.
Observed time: 5h54m05s
